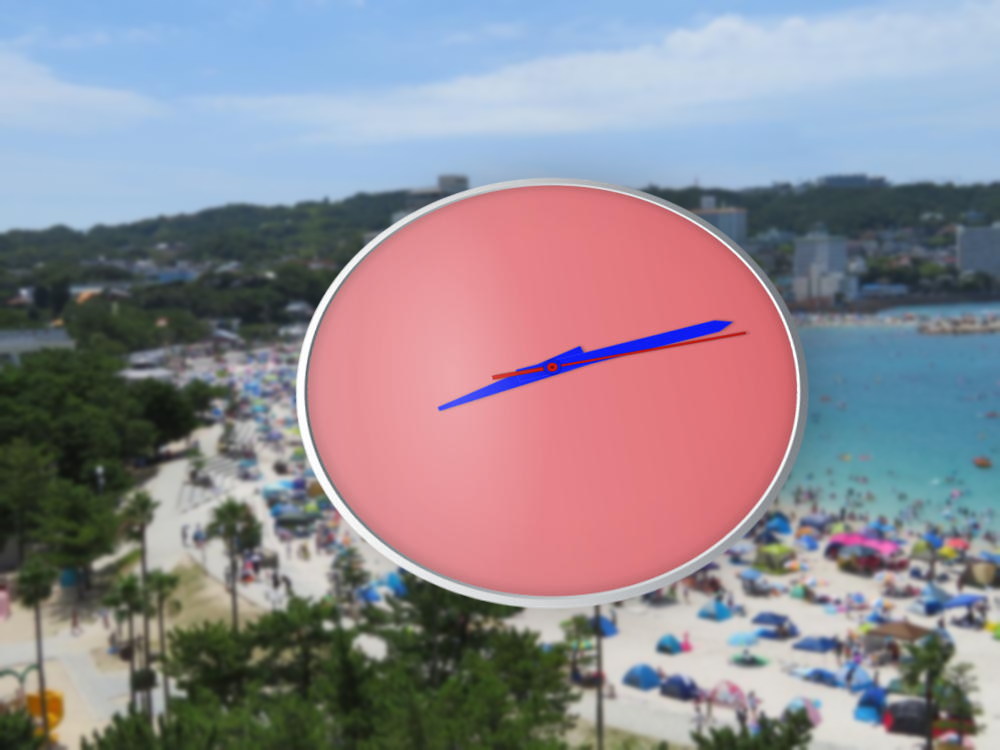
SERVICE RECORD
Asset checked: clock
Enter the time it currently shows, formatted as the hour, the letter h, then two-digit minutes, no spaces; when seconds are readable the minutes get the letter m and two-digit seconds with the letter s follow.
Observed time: 8h12m13s
